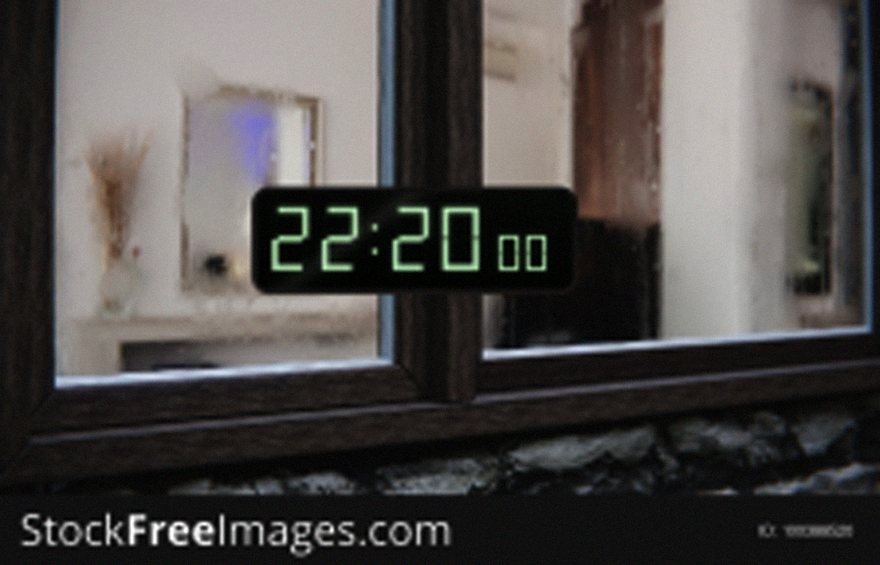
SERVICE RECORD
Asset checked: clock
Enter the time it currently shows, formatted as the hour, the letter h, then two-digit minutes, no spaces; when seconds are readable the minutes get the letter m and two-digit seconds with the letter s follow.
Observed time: 22h20m00s
